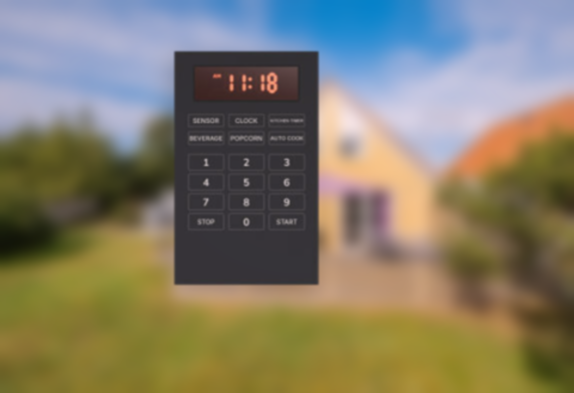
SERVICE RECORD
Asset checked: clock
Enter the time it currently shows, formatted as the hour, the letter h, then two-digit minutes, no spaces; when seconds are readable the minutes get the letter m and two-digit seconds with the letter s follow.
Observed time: 11h18
